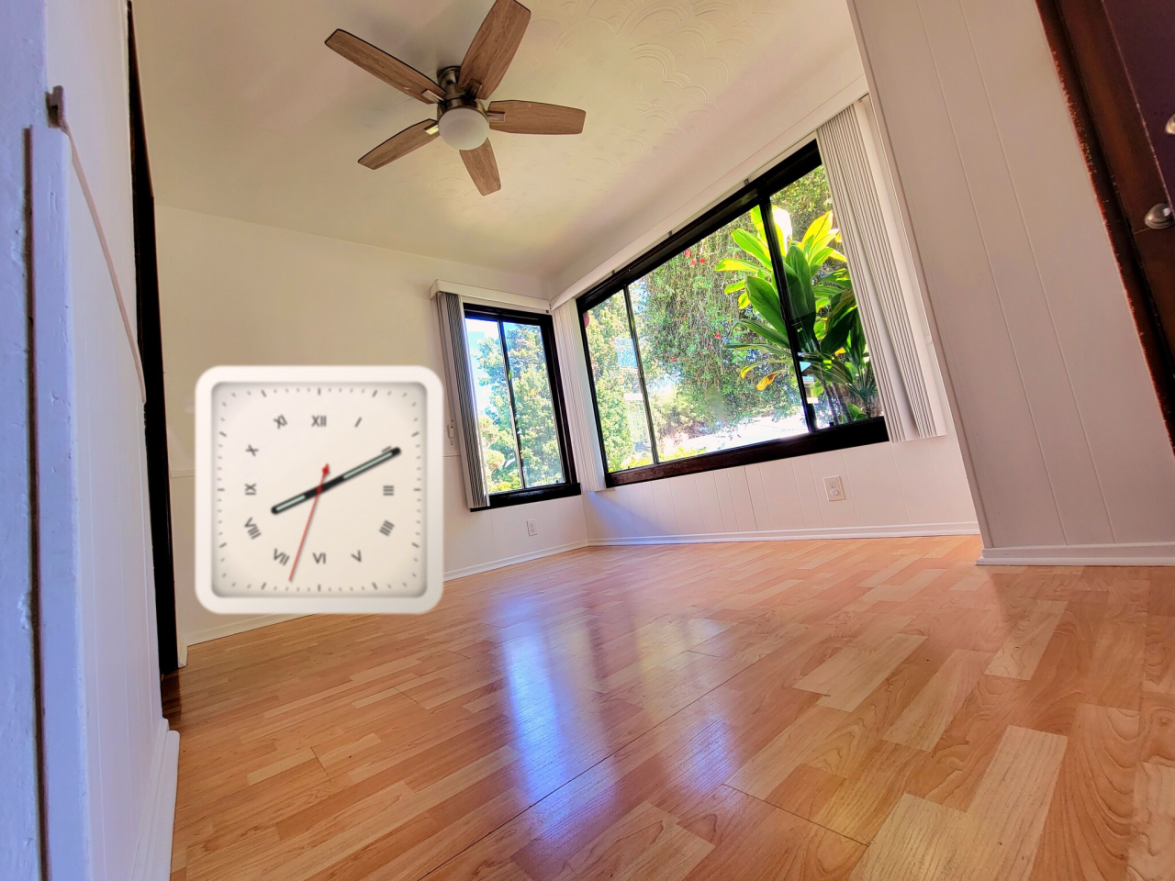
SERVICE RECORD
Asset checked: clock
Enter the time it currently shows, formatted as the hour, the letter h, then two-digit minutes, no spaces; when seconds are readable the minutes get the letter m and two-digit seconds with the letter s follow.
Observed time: 8h10m33s
